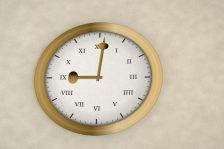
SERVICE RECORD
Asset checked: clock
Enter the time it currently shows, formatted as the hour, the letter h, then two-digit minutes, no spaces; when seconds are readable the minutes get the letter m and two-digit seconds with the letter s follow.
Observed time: 9h01
